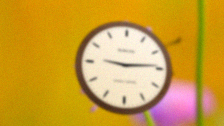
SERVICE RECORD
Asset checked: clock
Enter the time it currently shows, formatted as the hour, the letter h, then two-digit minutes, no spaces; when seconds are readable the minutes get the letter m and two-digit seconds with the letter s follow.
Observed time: 9h14
